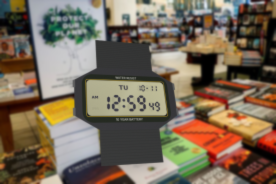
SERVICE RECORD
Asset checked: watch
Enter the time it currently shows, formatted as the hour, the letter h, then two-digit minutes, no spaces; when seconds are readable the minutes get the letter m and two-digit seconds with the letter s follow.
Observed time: 12h59m49s
